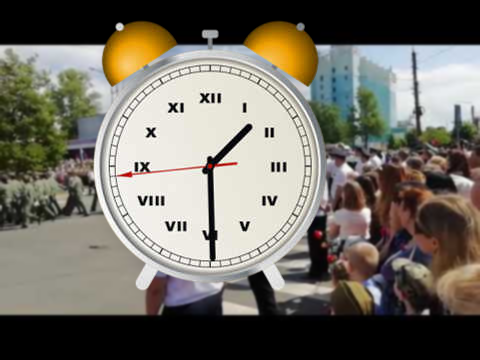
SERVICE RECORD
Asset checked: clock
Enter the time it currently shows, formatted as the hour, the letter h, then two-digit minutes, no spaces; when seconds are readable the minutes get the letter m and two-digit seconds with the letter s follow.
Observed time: 1h29m44s
